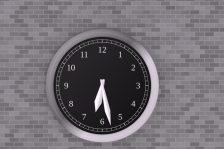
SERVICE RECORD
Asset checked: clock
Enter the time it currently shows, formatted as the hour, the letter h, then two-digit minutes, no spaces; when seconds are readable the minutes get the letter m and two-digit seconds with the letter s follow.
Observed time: 6h28
